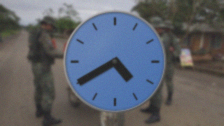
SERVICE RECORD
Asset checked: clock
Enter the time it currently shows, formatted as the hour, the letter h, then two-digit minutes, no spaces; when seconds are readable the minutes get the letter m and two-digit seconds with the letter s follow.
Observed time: 4h40
